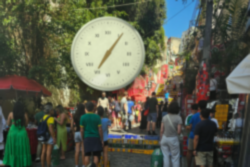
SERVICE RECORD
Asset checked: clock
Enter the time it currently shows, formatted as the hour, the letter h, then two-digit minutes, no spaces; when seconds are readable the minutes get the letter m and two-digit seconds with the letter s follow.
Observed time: 7h06
